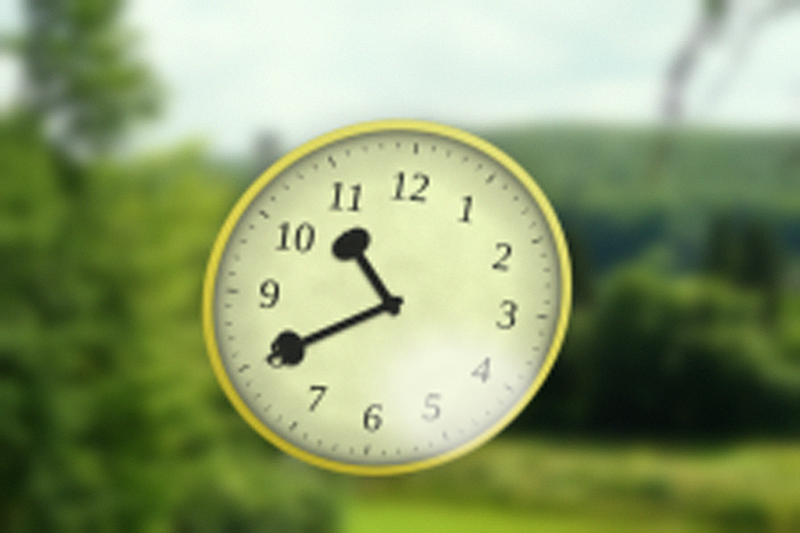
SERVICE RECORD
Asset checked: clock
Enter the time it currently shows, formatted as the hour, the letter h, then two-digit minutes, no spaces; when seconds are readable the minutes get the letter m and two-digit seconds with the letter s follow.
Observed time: 10h40
